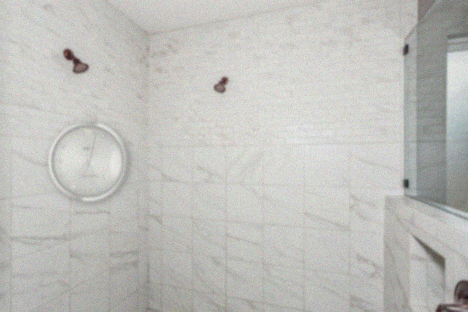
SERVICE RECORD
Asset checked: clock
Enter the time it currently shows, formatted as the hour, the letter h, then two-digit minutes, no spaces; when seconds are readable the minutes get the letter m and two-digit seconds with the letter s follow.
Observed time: 7h02
